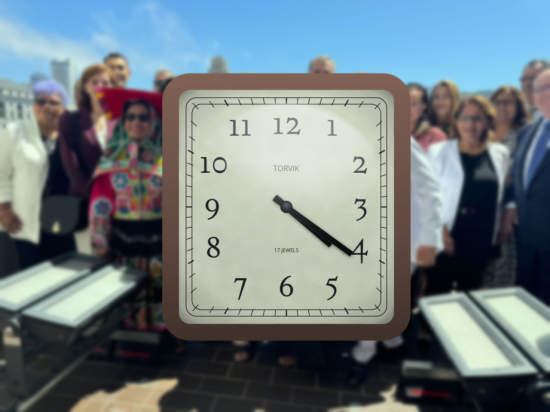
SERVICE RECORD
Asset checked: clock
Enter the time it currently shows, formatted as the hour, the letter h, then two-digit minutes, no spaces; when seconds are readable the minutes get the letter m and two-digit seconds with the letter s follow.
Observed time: 4h21
